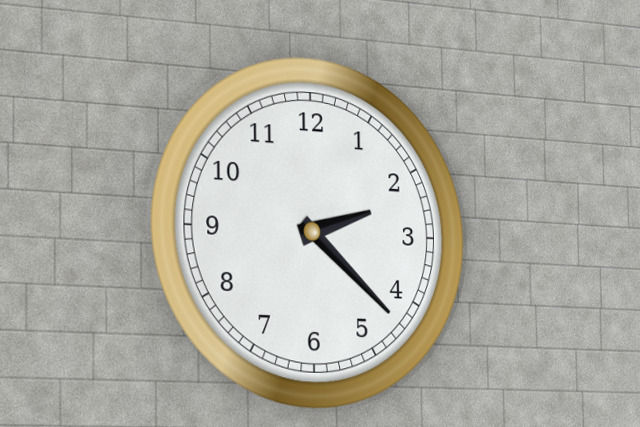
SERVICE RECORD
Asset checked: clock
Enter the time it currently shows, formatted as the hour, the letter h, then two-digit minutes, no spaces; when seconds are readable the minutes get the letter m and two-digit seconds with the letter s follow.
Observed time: 2h22
